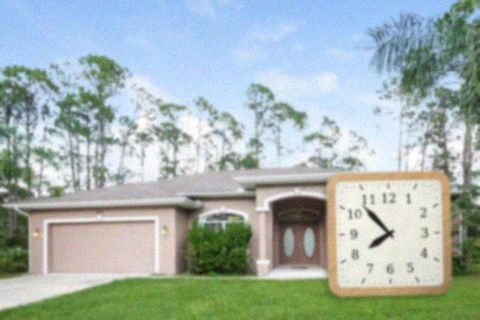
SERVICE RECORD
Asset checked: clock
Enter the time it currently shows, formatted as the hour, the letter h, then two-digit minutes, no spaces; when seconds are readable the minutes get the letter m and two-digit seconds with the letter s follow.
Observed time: 7h53
